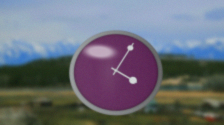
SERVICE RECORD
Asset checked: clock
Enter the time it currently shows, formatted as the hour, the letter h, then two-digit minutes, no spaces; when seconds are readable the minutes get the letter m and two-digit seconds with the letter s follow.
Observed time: 4h05
